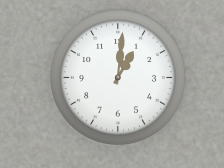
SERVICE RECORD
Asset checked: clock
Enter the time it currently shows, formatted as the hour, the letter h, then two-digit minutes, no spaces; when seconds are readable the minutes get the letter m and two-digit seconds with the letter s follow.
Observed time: 1h01
